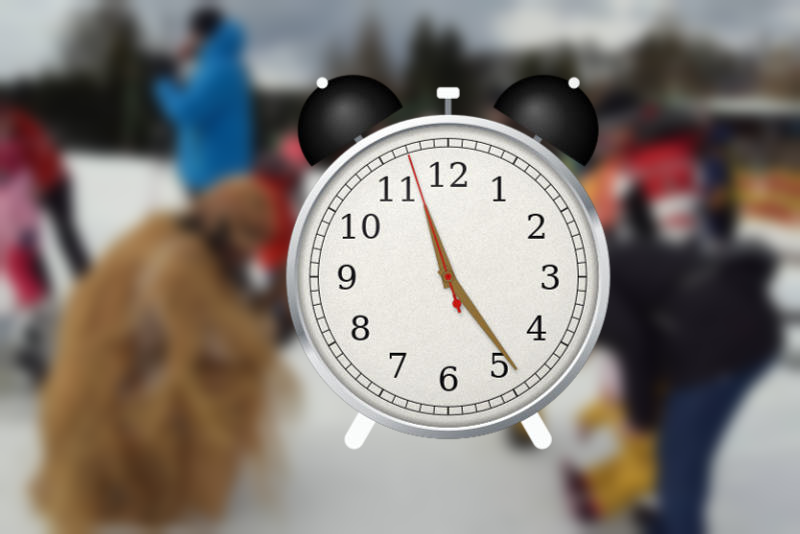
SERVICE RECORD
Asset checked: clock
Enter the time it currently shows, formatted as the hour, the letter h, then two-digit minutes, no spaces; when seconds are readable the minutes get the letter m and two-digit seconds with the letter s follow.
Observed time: 11h23m57s
